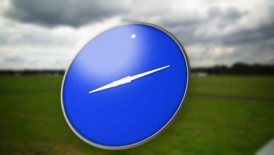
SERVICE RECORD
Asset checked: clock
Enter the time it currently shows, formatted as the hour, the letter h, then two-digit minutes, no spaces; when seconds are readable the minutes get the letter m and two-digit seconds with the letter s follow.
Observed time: 8h11
